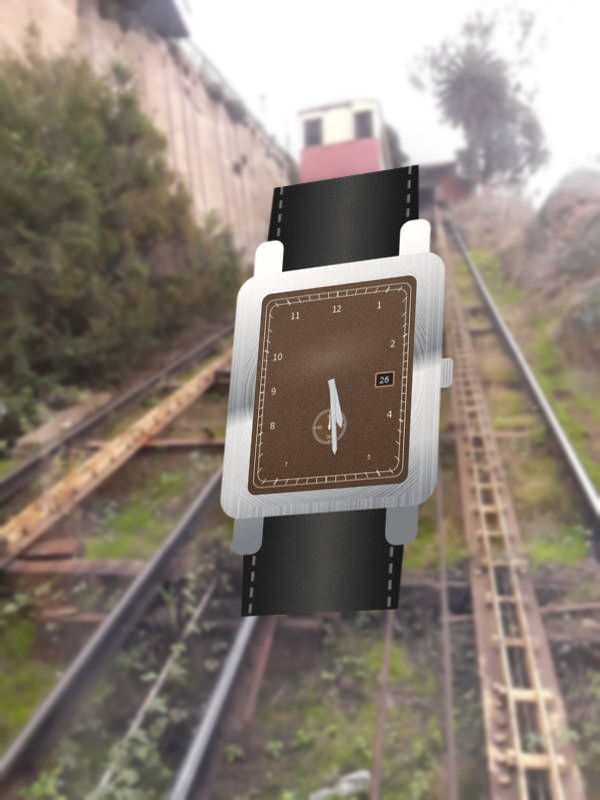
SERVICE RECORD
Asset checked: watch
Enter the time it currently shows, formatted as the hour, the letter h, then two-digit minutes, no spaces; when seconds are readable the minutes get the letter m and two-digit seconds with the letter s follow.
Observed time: 5h29
